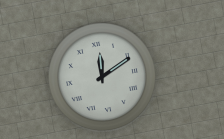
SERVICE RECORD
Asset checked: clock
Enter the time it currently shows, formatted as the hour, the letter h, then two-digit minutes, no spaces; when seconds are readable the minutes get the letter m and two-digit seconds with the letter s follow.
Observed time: 12h11
